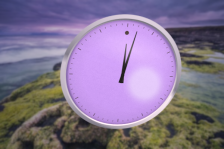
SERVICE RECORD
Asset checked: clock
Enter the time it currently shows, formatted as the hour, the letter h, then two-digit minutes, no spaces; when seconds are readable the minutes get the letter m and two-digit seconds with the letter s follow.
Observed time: 12h02
